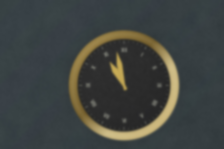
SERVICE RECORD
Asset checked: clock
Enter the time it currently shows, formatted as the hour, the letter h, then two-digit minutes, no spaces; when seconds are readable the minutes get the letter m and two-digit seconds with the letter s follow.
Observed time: 10h58
